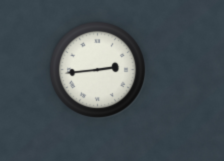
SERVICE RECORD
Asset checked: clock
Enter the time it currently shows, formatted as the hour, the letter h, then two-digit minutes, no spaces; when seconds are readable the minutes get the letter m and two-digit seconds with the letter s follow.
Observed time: 2h44
